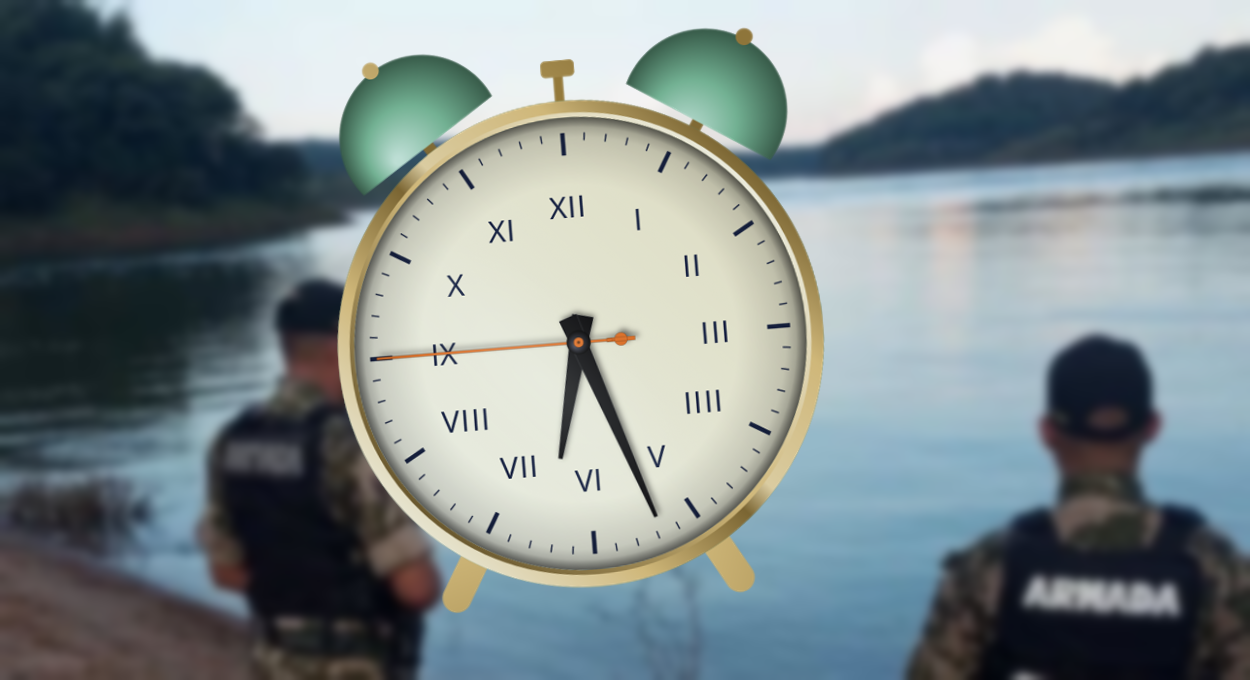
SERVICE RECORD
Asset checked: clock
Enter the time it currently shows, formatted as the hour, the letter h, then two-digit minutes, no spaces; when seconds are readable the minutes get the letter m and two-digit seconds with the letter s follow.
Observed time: 6h26m45s
